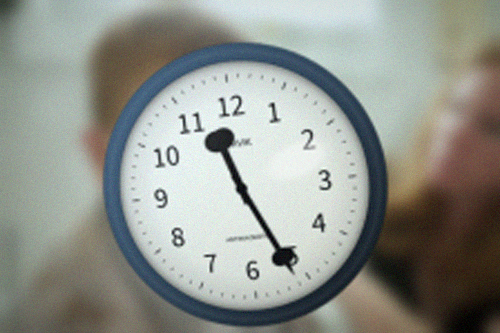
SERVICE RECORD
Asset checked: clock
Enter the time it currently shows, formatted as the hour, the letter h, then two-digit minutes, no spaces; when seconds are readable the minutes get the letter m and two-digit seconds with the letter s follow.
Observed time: 11h26
